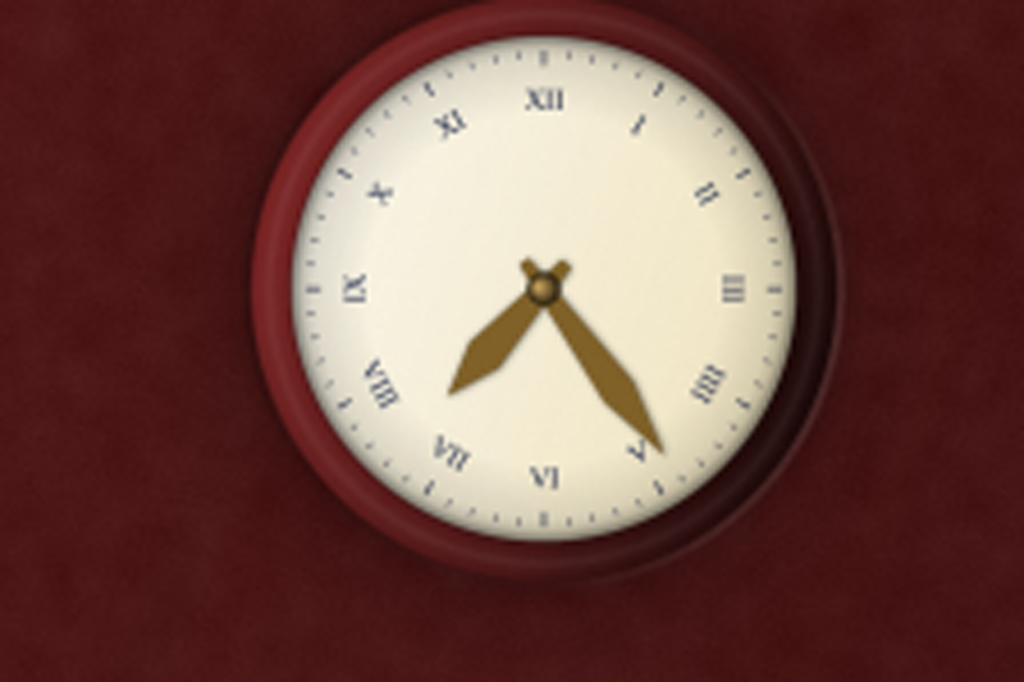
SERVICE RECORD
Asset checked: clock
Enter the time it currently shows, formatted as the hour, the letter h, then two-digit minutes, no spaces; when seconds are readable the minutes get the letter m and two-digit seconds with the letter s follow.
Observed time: 7h24
